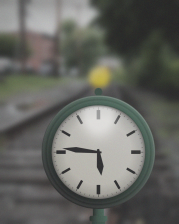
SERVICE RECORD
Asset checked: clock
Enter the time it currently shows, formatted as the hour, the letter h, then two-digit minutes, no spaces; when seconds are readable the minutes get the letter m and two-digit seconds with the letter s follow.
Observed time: 5h46
